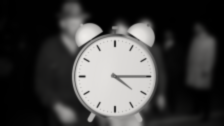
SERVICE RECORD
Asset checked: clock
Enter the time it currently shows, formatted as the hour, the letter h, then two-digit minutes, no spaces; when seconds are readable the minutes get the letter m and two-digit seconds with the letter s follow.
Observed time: 4h15
